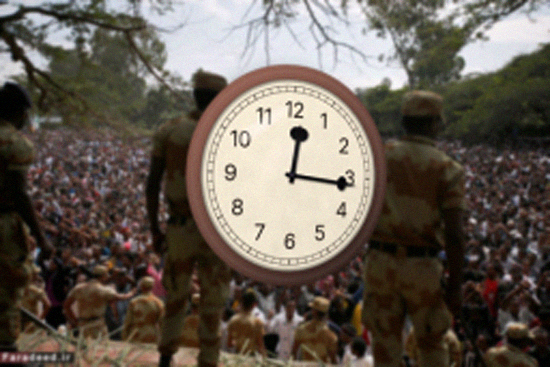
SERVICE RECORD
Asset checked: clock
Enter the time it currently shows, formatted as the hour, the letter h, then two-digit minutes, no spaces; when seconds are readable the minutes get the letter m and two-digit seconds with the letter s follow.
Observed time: 12h16
